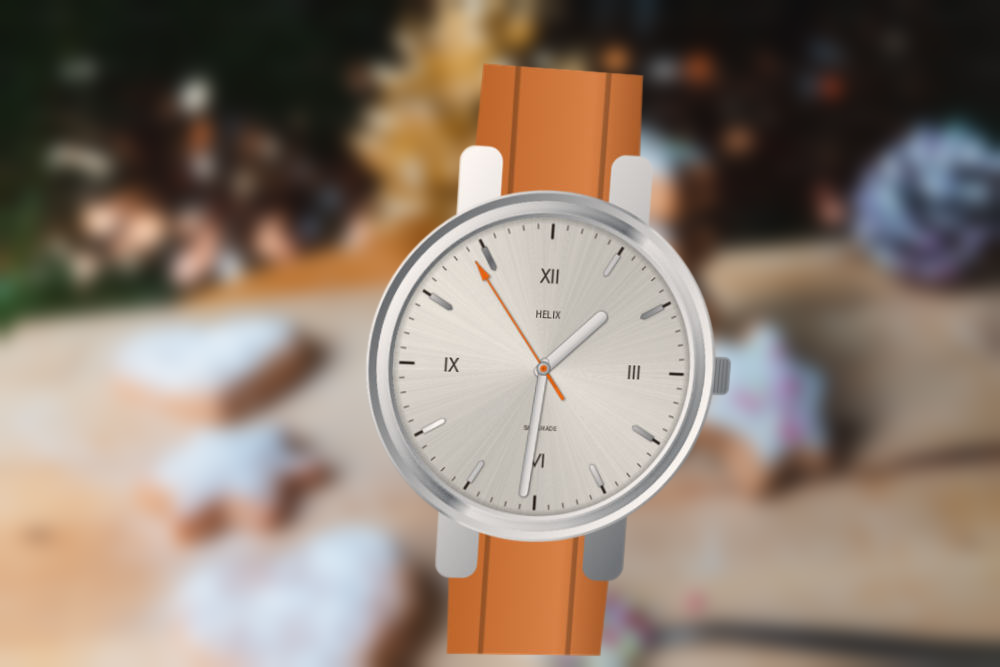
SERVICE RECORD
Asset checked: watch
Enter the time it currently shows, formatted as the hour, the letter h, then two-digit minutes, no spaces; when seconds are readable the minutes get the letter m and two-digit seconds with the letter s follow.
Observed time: 1h30m54s
